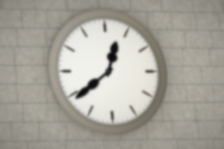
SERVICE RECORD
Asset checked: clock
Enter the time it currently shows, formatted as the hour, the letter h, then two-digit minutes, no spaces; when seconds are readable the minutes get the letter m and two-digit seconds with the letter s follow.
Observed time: 12h39
